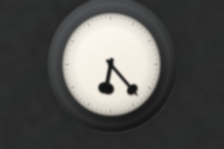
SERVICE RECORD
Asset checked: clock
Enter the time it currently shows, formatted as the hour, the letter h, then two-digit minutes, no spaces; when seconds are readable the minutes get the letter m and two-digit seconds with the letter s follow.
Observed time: 6h23
